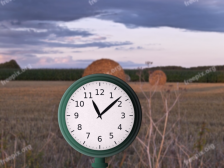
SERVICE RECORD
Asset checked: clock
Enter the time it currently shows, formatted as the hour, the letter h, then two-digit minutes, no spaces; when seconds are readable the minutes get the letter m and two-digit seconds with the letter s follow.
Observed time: 11h08
